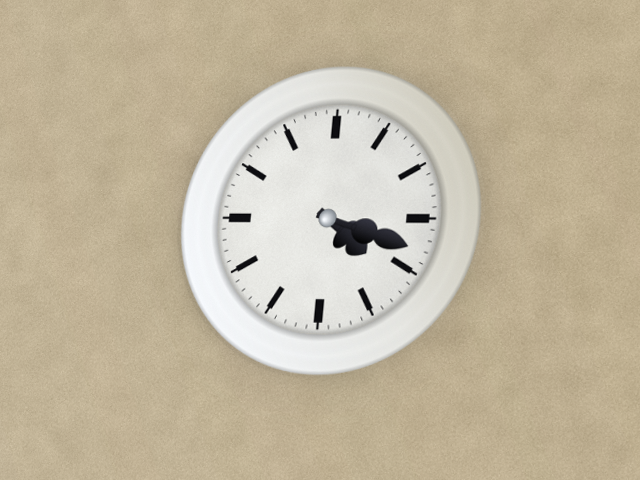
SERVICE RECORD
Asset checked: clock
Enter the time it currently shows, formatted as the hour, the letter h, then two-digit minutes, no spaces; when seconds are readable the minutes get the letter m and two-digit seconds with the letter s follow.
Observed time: 4h18
